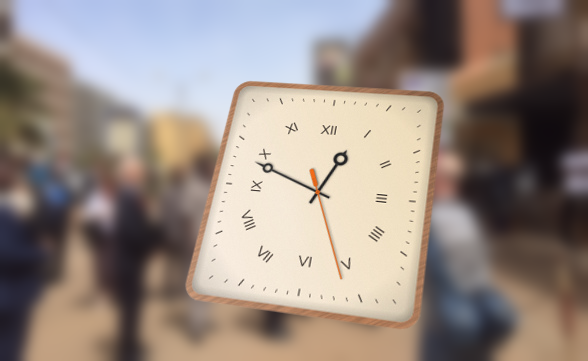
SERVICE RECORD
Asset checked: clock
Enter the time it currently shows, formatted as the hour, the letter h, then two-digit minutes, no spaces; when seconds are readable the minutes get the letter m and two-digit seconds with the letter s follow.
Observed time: 12h48m26s
